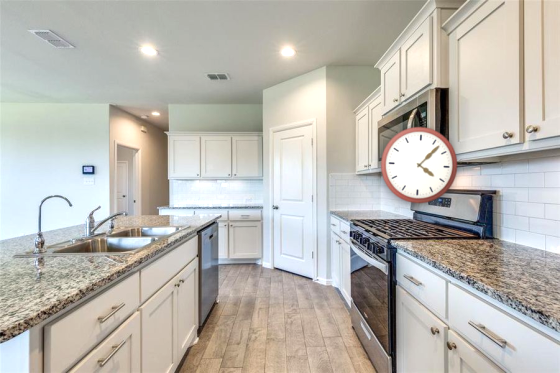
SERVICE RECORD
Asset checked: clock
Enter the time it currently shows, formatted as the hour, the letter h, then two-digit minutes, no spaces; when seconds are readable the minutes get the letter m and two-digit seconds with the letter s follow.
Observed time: 4h07
